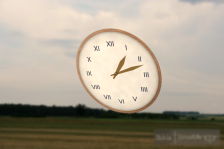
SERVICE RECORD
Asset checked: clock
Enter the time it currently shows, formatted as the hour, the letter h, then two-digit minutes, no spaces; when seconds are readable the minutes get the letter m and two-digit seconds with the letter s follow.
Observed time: 1h12
